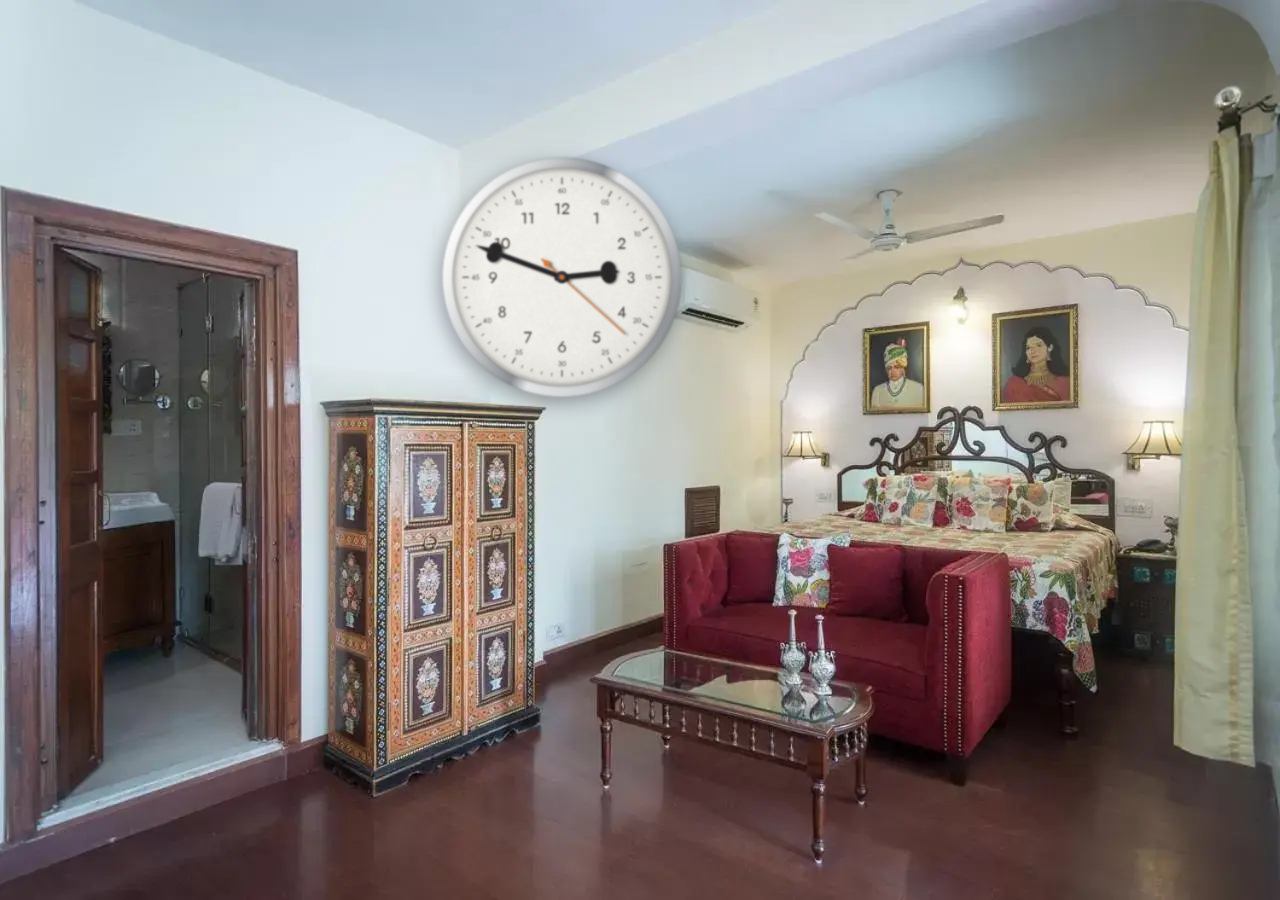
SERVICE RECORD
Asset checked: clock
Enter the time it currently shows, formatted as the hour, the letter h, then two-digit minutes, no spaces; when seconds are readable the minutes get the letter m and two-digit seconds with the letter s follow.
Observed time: 2h48m22s
